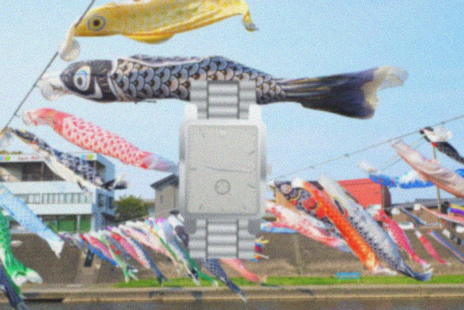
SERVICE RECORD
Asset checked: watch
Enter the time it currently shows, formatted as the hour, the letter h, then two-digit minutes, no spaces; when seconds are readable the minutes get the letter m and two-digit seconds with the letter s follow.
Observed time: 9h16
